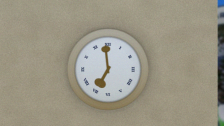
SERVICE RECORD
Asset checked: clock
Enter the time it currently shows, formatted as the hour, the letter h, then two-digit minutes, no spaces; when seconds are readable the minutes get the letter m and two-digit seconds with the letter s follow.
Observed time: 6h59
